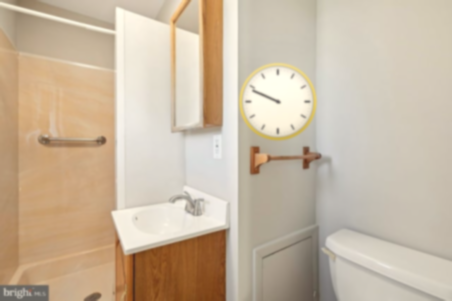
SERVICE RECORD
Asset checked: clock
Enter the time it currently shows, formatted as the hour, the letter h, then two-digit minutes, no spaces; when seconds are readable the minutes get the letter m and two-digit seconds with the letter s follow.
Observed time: 9h49
